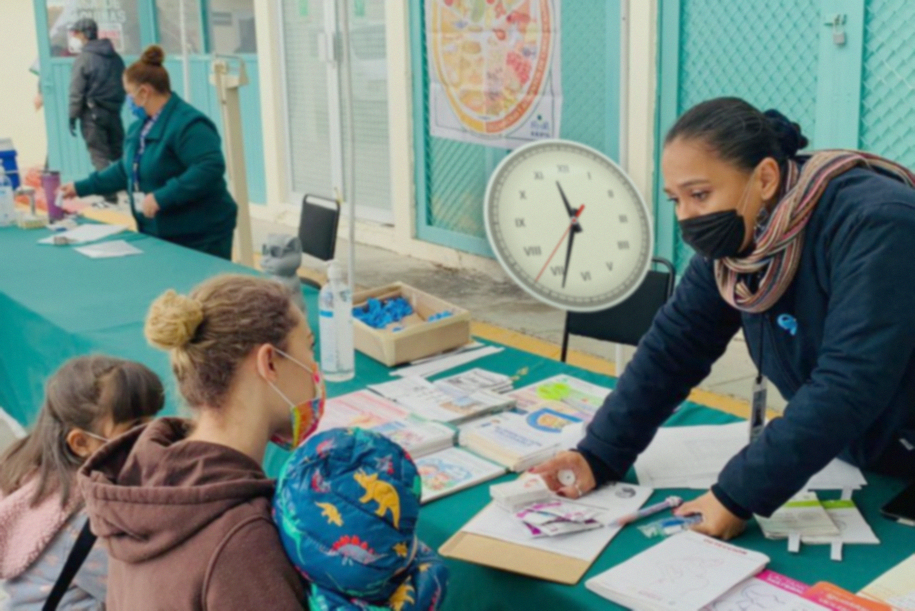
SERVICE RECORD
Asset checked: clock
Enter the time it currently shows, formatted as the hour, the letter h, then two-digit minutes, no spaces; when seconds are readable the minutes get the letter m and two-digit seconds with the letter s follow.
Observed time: 11h33m37s
